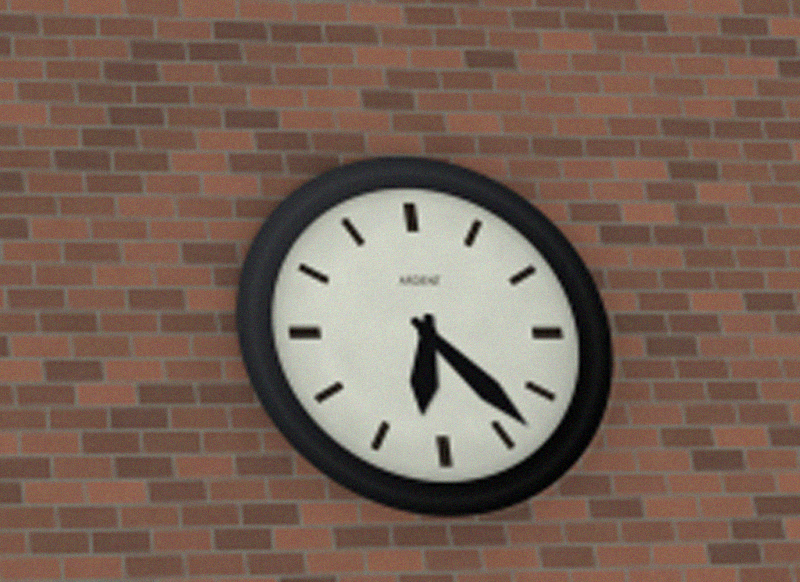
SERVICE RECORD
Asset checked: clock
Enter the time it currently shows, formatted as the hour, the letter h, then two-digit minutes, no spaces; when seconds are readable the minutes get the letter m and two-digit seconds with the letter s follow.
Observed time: 6h23
